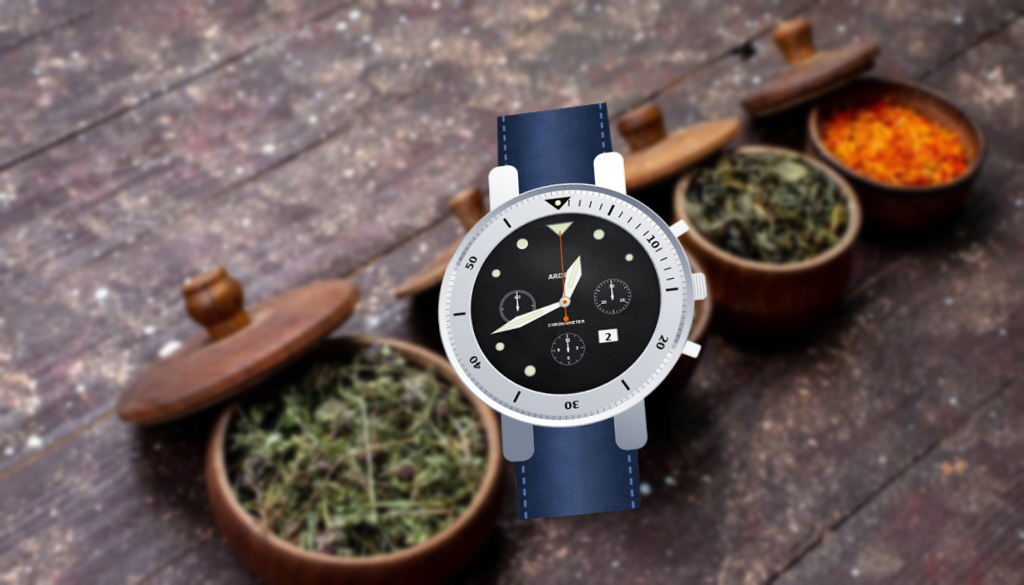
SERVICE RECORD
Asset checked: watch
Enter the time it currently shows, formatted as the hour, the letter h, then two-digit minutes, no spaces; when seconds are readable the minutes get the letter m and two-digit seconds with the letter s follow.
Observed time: 12h42
